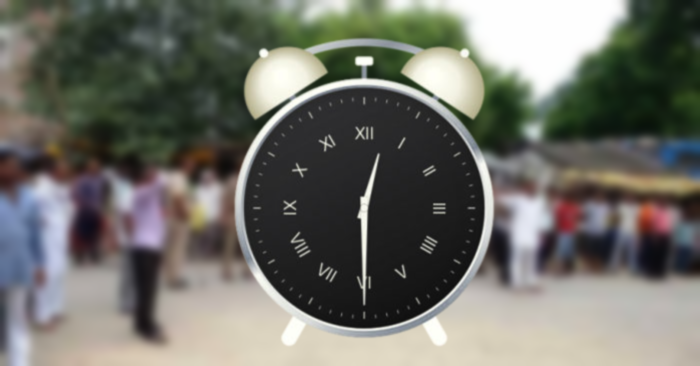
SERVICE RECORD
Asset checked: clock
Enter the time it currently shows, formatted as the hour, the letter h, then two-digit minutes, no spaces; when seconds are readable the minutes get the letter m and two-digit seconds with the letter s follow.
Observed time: 12h30
